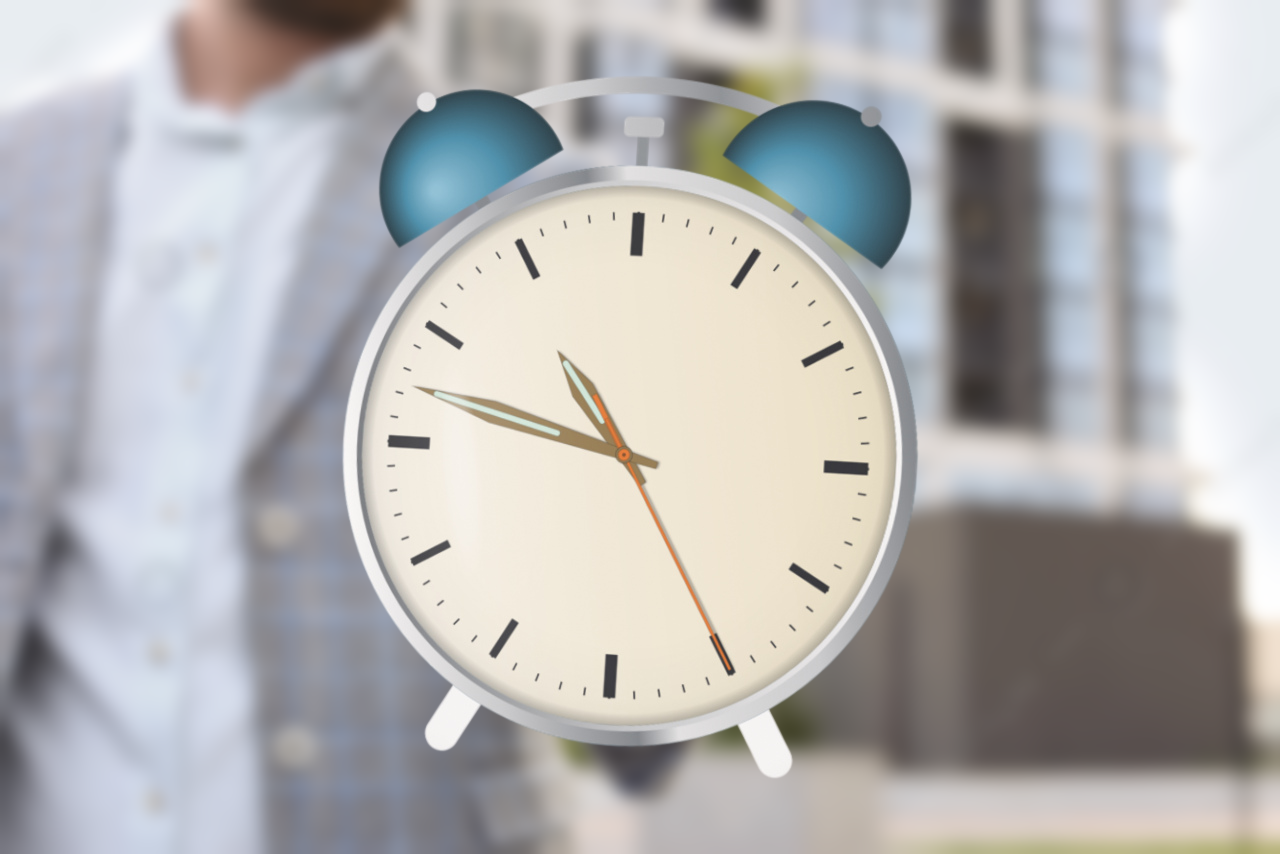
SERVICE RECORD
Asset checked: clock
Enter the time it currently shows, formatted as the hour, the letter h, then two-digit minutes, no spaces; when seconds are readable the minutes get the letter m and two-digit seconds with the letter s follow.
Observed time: 10h47m25s
